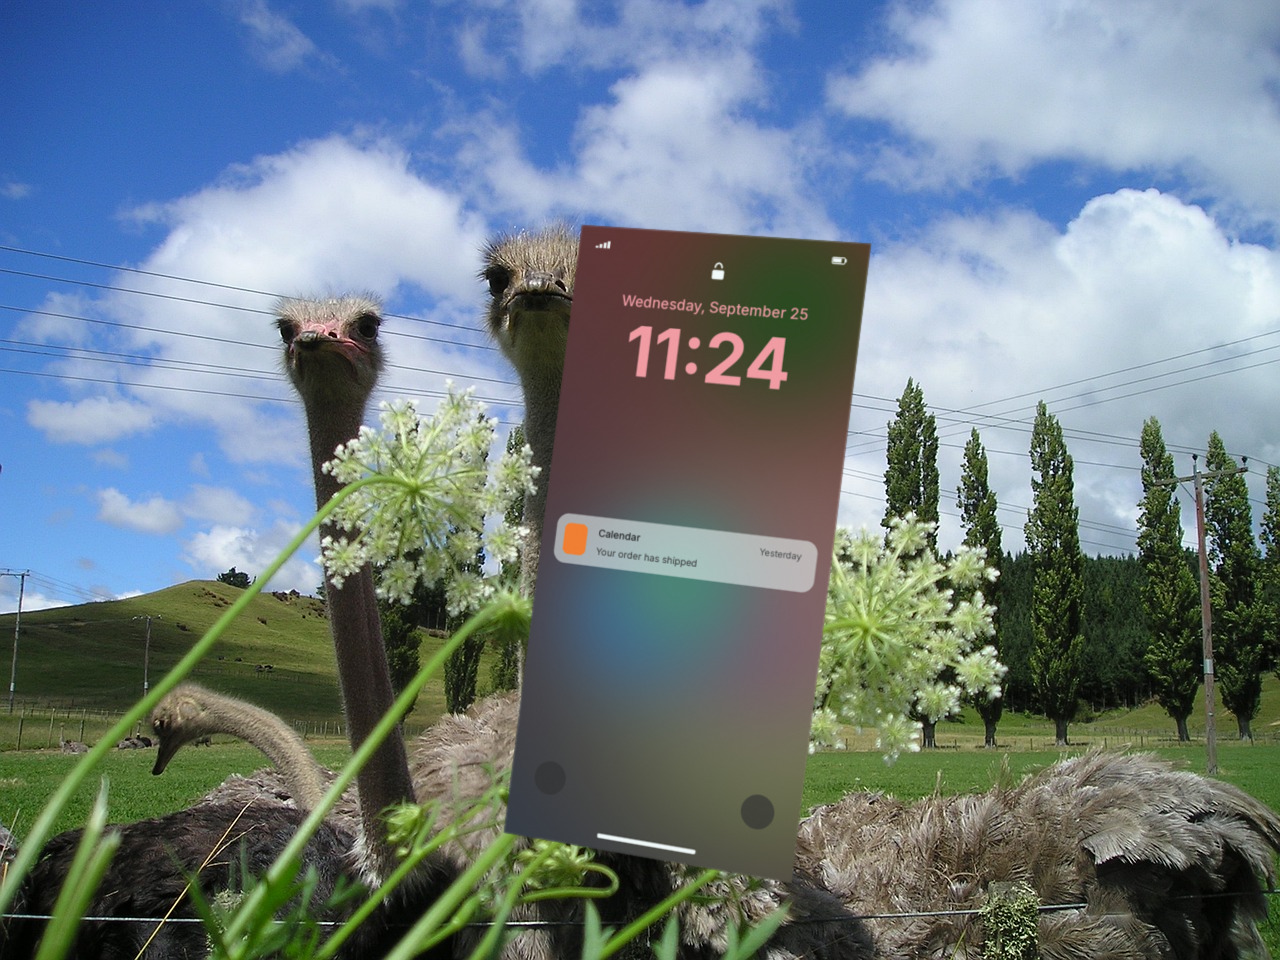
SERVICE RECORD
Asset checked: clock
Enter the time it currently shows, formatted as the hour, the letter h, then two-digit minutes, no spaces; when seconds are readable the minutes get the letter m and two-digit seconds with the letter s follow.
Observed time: 11h24
